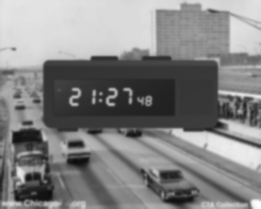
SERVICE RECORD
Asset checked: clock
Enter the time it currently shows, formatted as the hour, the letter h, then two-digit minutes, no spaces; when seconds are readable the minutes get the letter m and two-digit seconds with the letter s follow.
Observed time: 21h27
